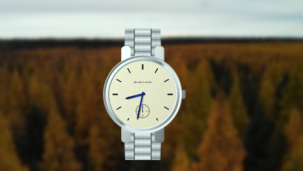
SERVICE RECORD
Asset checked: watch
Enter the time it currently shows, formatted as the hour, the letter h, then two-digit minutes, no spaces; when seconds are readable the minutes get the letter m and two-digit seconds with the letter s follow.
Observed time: 8h32
